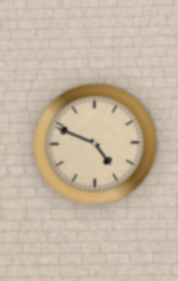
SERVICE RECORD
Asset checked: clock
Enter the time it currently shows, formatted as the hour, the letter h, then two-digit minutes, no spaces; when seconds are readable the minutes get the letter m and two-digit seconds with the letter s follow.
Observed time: 4h49
